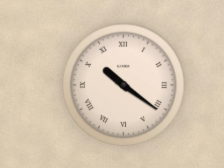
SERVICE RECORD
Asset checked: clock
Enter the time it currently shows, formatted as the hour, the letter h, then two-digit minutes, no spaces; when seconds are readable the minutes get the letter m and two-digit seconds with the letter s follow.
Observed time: 10h21
